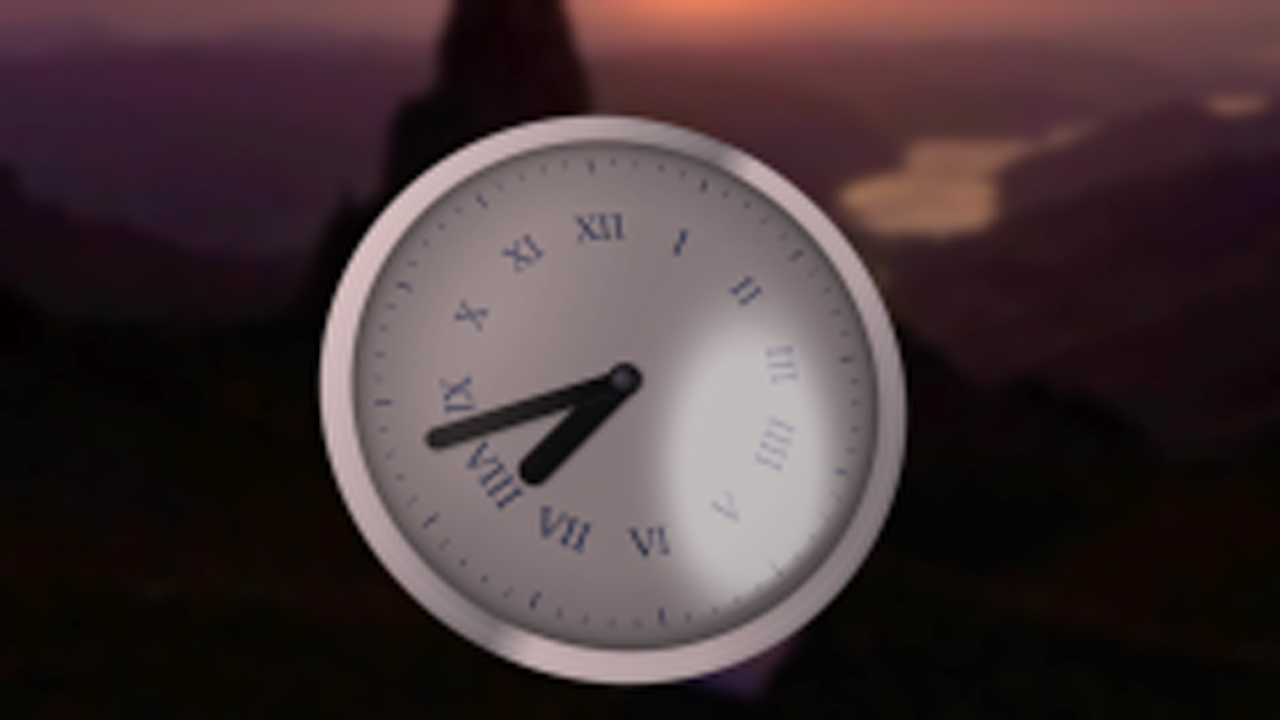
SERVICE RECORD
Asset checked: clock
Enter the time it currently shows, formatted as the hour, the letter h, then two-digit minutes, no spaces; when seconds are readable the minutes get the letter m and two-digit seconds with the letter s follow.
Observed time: 7h43
